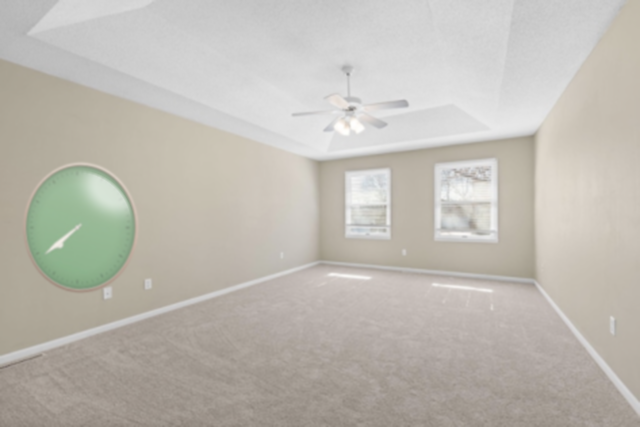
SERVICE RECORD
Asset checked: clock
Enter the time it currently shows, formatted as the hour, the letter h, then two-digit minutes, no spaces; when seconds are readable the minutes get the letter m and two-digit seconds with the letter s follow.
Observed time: 7h39
